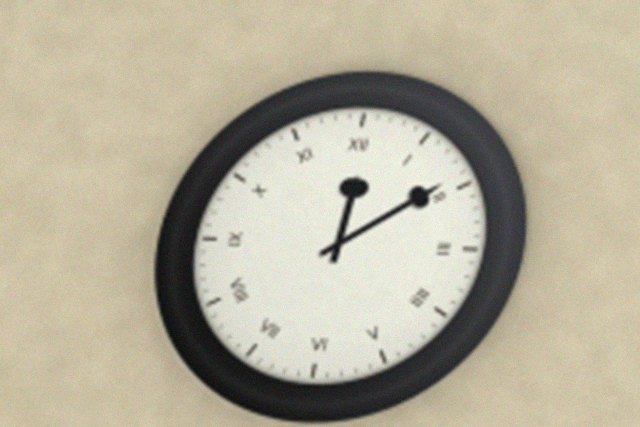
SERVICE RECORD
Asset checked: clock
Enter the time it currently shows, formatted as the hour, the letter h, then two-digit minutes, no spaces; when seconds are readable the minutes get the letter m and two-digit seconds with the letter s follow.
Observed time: 12h09
